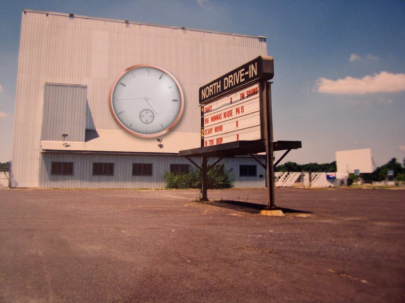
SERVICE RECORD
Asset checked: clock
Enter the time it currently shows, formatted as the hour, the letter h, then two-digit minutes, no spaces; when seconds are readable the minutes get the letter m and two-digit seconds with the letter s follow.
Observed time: 4h44
